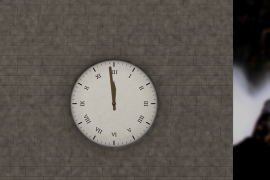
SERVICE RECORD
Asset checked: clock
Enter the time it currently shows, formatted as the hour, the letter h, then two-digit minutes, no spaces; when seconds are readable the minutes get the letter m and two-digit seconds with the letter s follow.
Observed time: 11h59
